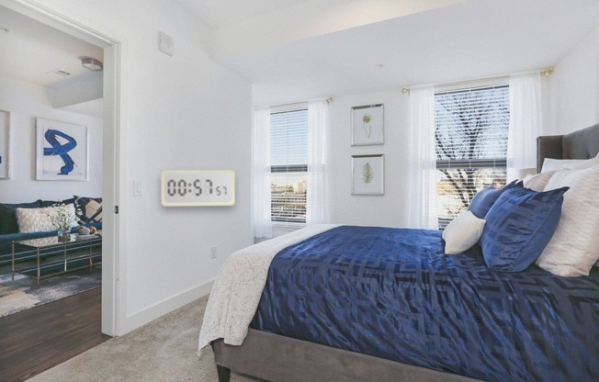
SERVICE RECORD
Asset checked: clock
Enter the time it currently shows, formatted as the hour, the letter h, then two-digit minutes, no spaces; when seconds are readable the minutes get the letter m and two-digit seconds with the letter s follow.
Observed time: 0h57m57s
